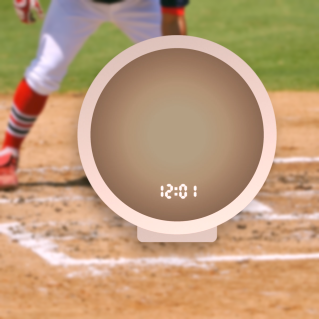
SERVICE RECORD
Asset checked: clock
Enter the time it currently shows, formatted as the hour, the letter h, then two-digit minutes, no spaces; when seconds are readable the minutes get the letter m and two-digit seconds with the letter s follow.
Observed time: 12h01
